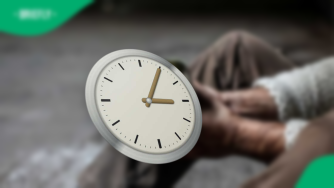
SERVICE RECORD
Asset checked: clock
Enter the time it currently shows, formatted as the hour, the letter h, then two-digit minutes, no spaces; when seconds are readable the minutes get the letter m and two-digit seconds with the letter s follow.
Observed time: 3h05
